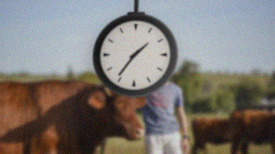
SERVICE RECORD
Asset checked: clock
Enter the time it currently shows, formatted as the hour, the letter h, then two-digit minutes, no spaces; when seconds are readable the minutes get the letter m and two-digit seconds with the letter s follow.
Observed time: 1h36
